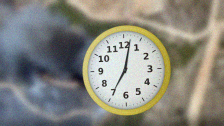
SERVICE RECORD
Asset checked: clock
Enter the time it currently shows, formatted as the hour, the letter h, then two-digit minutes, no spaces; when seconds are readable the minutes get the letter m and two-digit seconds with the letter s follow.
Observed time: 7h02
